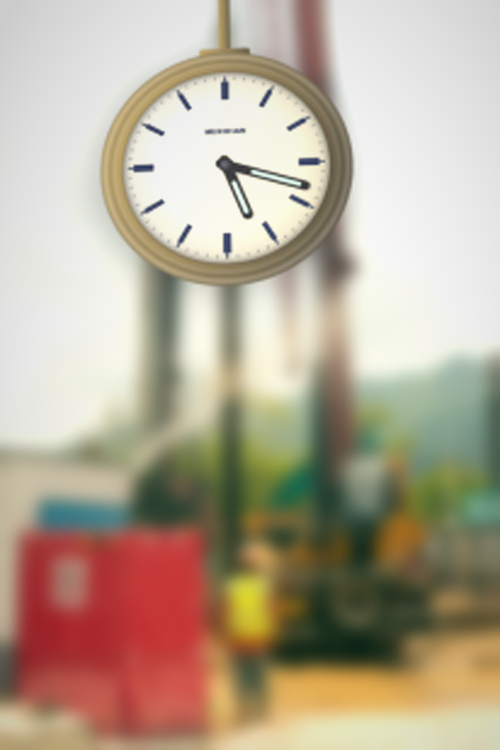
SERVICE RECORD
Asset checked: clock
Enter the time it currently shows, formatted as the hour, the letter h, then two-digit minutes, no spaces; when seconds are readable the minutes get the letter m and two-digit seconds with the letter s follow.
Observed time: 5h18
